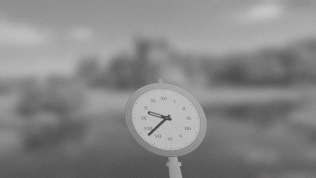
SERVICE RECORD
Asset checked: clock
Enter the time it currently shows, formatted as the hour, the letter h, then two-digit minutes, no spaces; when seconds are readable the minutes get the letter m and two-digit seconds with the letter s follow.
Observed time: 9h38
